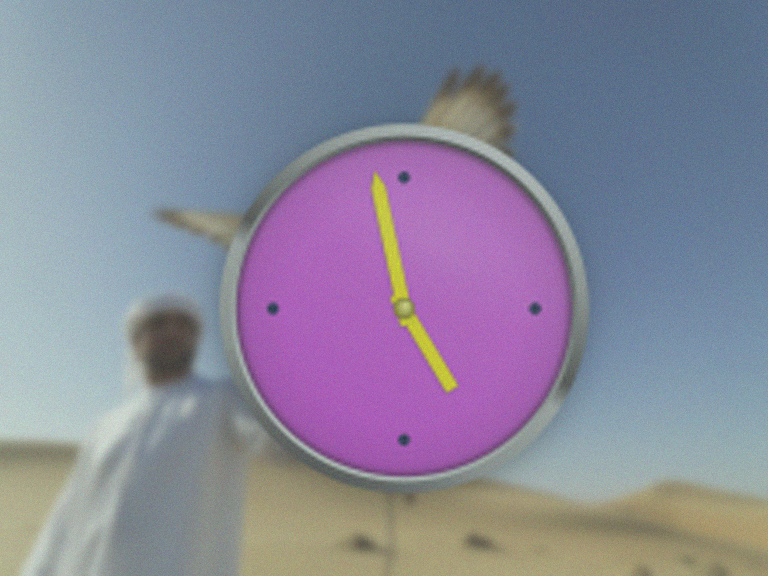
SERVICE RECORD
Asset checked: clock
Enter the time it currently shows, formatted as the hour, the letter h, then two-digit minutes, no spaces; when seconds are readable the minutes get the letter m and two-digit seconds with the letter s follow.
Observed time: 4h58
